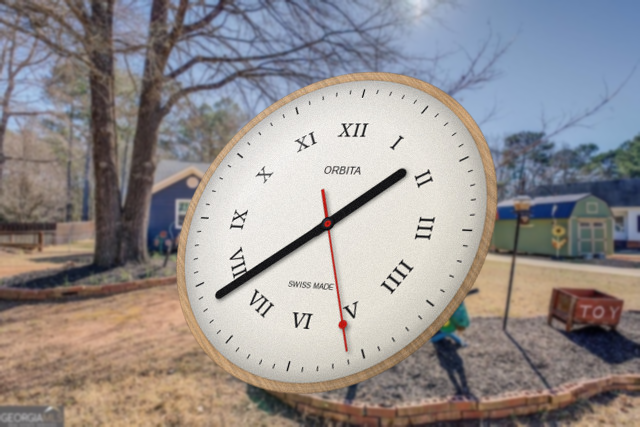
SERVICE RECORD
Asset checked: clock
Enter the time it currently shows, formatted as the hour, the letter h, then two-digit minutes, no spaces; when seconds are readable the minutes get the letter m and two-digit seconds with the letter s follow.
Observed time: 1h38m26s
